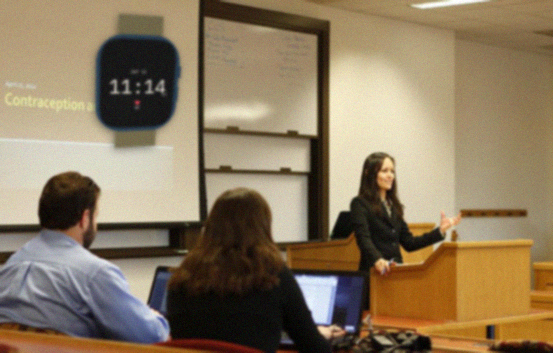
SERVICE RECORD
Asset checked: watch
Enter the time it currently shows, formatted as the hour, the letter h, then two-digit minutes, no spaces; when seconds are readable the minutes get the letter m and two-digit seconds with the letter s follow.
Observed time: 11h14
